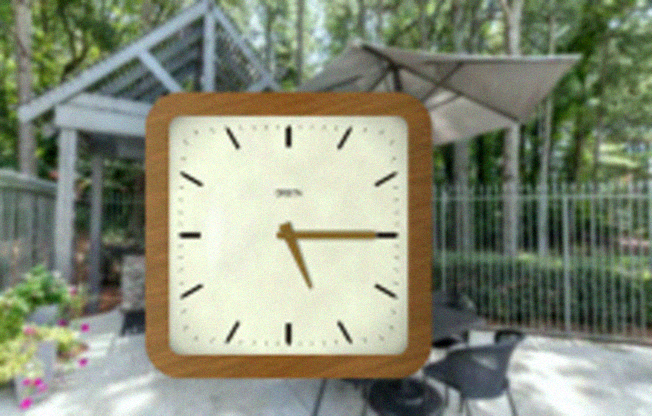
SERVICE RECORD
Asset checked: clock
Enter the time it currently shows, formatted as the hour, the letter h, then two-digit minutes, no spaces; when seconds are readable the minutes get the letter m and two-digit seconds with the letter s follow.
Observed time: 5h15
